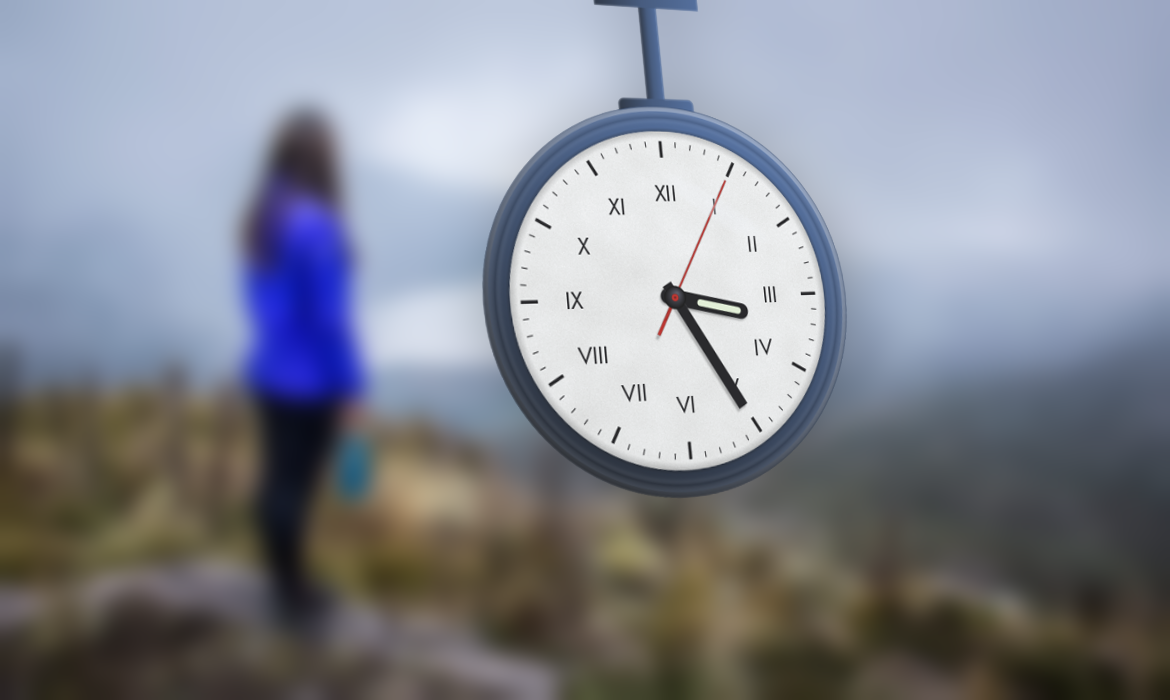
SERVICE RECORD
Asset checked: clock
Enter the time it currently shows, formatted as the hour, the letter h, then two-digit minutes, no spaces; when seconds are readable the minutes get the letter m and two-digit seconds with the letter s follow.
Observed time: 3h25m05s
